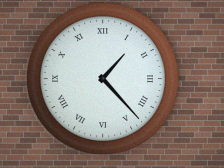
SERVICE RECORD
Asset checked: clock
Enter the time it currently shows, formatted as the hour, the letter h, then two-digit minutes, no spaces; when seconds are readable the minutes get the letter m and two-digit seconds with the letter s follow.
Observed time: 1h23
